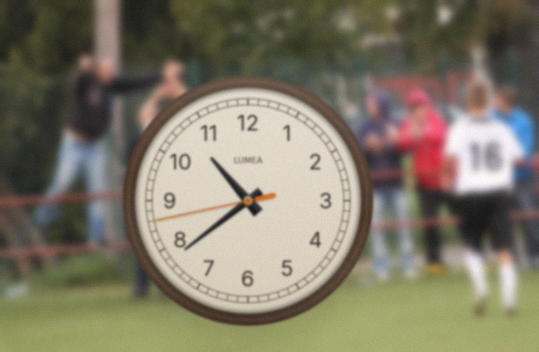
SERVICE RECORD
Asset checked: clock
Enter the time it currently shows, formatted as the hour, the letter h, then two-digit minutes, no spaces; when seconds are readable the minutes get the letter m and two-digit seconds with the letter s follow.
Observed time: 10h38m43s
